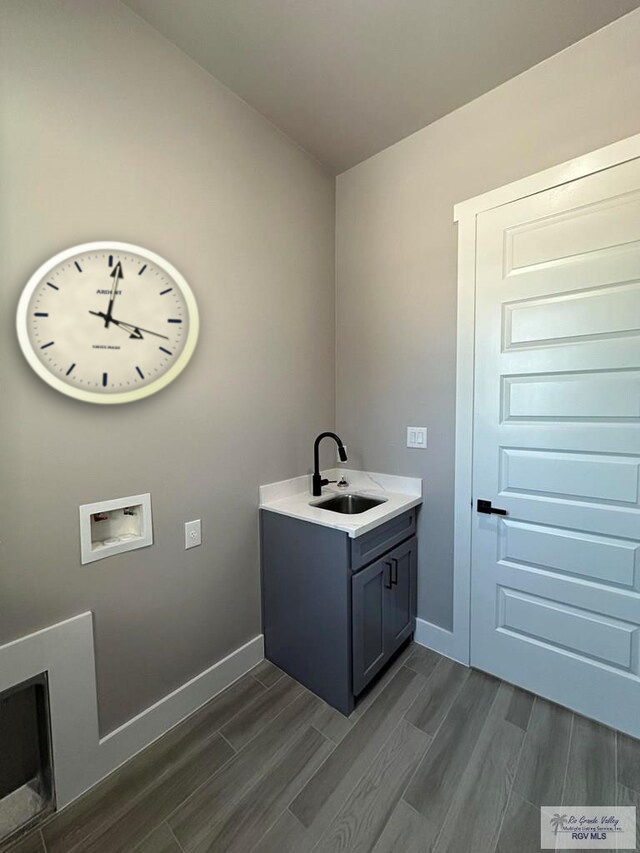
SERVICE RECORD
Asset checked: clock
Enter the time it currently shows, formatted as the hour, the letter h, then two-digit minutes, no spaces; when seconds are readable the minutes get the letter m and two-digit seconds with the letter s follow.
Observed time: 4h01m18s
